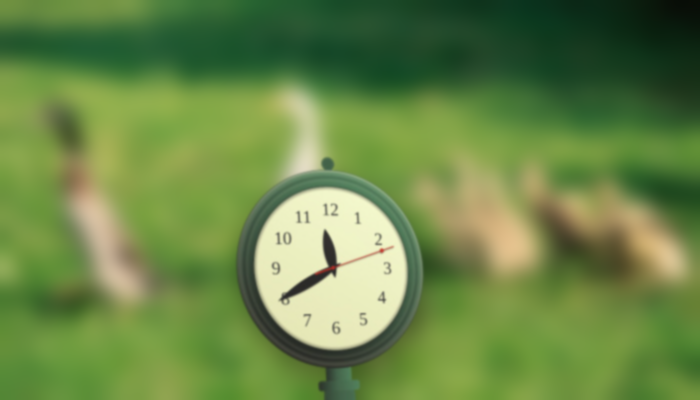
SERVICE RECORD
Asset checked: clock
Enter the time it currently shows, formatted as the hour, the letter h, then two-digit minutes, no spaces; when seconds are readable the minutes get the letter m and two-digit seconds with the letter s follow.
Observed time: 11h40m12s
